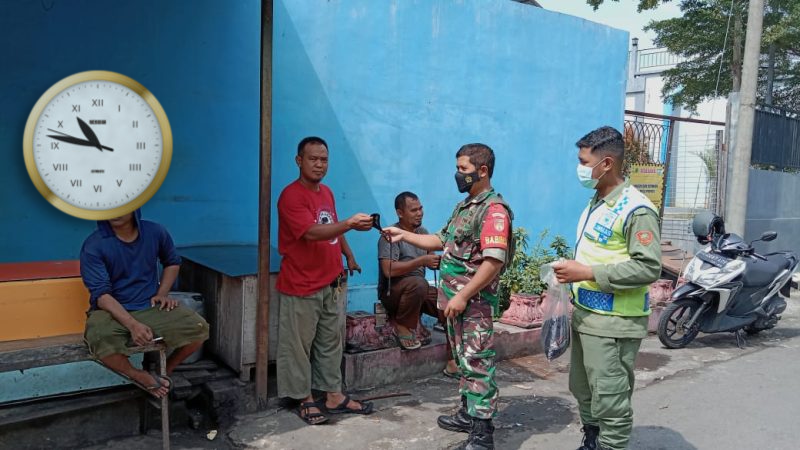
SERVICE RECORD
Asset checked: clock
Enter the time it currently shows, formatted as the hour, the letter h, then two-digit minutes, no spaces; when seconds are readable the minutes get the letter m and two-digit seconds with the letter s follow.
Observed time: 10h46m48s
